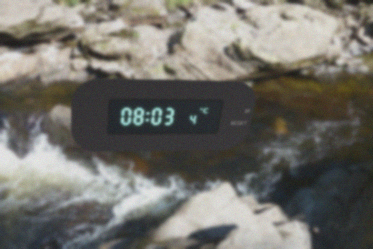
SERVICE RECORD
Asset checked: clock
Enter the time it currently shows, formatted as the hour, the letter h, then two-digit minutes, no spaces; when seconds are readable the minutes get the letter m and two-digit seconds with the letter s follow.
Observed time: 8h03
